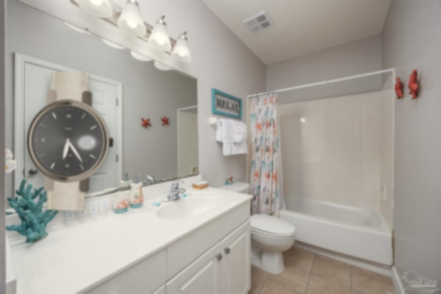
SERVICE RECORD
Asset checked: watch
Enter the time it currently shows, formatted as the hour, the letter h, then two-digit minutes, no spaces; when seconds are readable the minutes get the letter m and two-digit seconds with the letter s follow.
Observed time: 6h24
